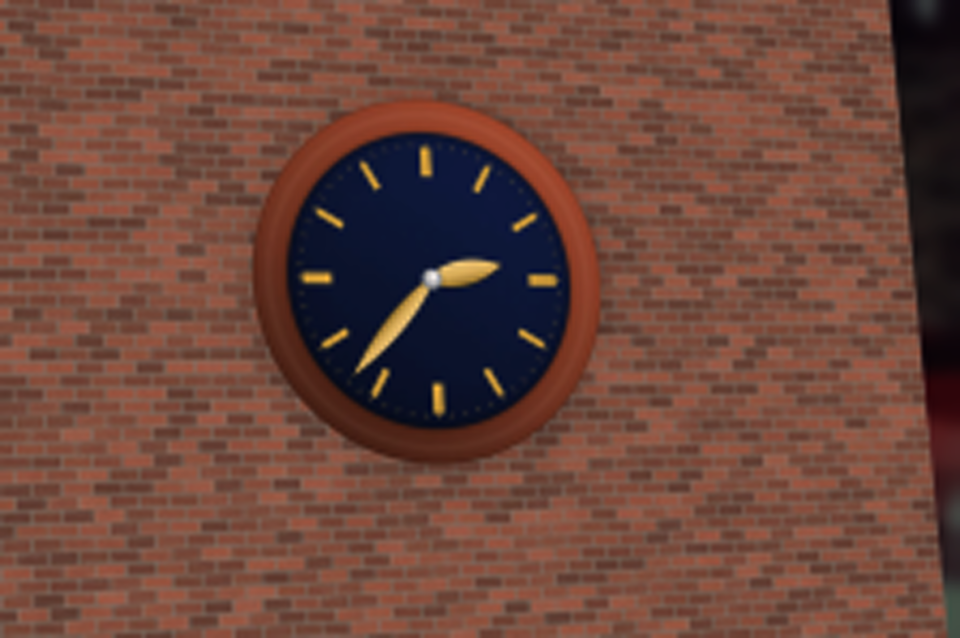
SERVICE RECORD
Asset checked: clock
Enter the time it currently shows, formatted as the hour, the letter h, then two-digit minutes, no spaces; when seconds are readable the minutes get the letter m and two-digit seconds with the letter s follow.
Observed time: 2h37
